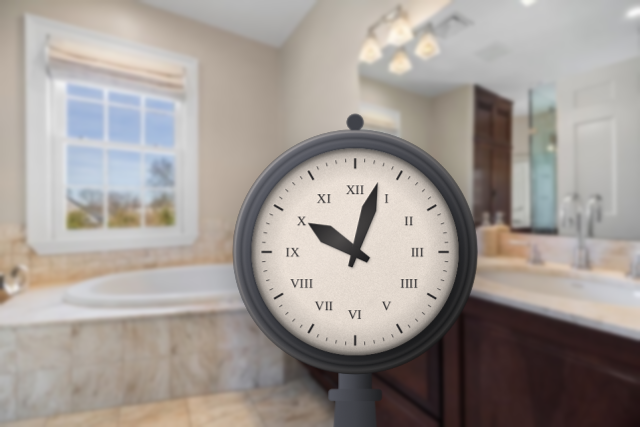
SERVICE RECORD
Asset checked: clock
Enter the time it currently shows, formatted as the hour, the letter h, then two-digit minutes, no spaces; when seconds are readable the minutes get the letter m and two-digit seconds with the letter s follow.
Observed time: 10h03
